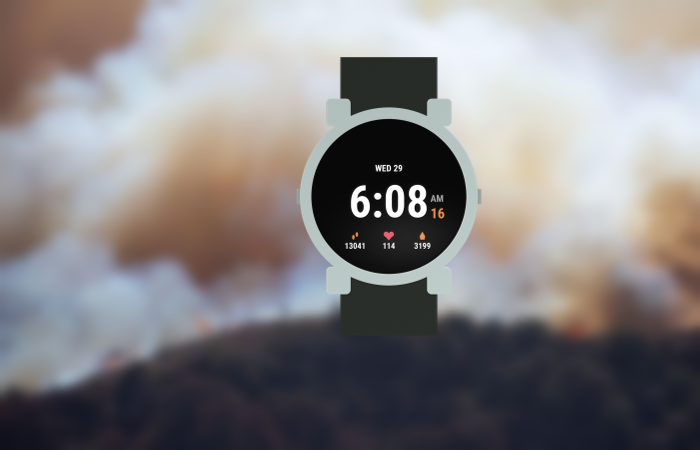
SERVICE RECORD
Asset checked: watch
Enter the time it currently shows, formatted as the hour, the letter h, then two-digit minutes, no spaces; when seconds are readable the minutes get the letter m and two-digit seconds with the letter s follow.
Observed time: 6h08m16s
